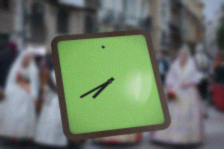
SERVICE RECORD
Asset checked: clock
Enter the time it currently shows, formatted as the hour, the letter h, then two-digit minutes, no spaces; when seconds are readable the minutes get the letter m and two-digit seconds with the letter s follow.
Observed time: 7h41
